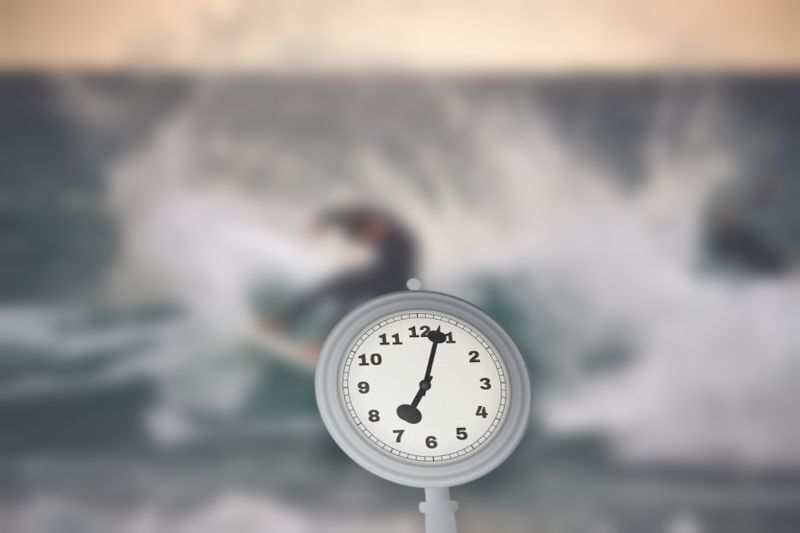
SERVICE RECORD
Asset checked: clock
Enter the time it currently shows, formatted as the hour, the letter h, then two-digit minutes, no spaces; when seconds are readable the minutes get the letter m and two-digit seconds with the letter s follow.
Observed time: 7h03
